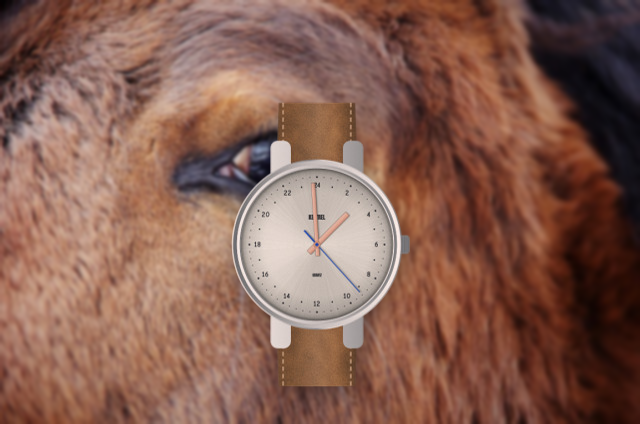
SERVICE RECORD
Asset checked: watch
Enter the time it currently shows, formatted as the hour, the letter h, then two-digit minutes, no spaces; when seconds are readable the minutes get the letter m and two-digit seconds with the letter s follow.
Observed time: 2h59m23s
